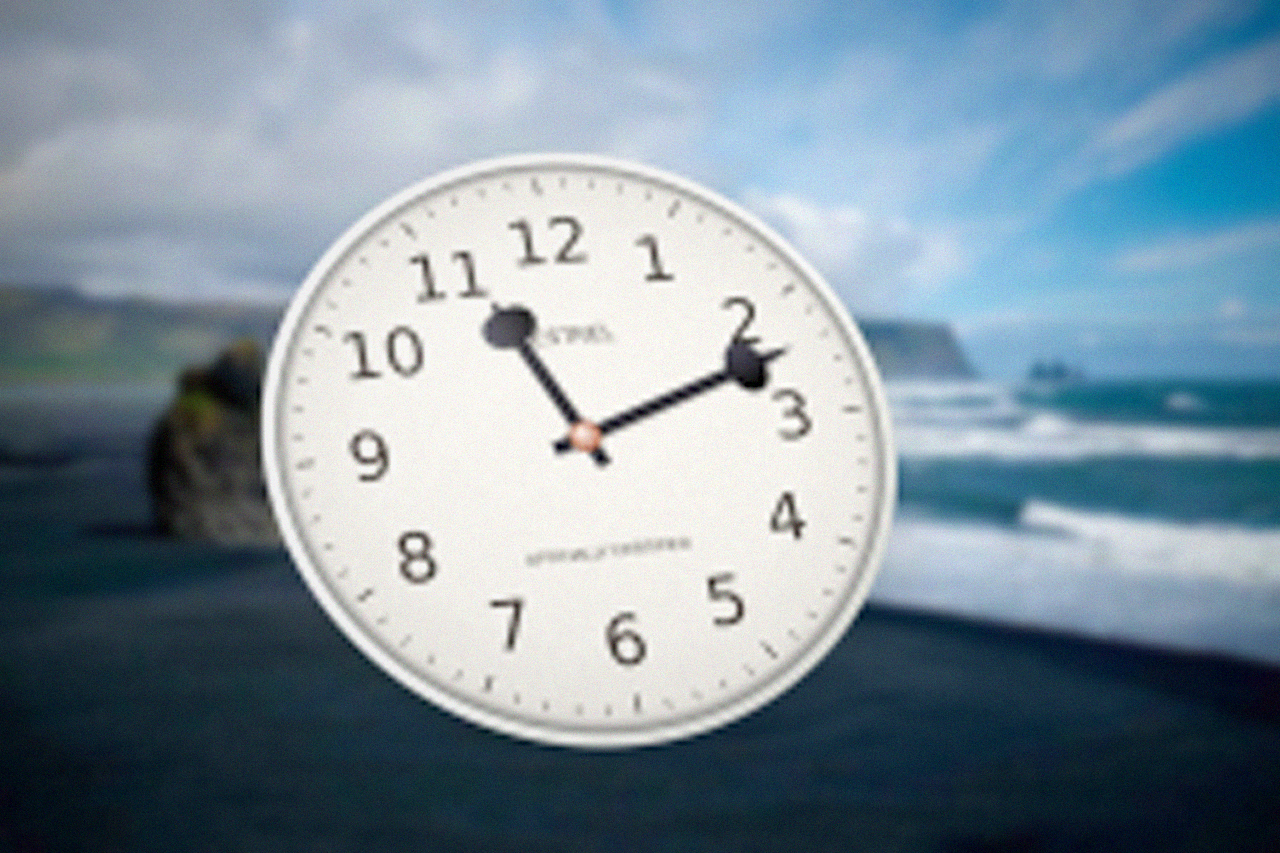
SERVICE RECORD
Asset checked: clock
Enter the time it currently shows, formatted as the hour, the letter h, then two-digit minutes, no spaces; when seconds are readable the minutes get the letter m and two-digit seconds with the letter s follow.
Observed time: 11h12
